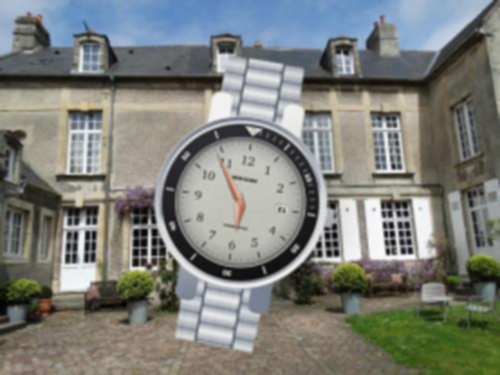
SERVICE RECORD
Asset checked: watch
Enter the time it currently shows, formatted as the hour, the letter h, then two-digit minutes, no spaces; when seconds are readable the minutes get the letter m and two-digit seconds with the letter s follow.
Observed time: 5h54
